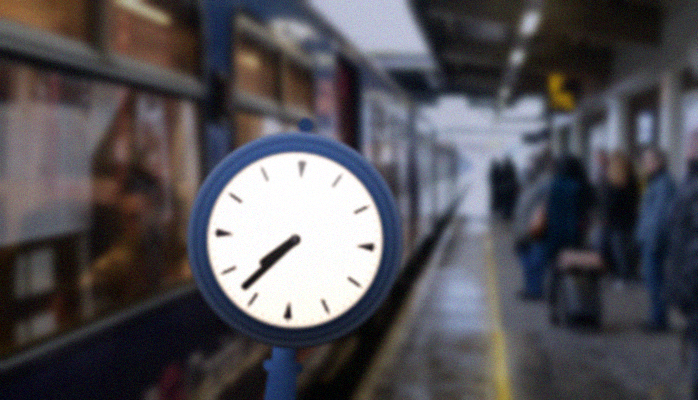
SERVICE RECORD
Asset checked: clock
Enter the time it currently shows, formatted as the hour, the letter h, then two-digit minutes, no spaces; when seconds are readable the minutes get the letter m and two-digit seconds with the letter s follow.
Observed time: 7h37
